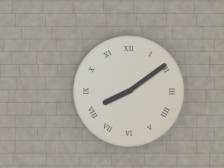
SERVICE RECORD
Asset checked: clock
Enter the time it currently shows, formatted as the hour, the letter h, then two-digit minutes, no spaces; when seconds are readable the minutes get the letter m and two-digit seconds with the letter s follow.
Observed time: 8h09
